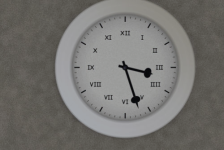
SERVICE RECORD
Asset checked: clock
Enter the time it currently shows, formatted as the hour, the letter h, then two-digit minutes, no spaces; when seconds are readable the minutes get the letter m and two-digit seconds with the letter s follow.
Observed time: 3h27
